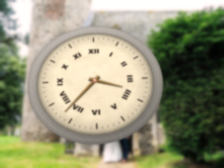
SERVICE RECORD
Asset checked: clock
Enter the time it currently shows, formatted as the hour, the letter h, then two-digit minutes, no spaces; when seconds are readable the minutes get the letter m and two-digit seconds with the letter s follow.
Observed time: 3h37
